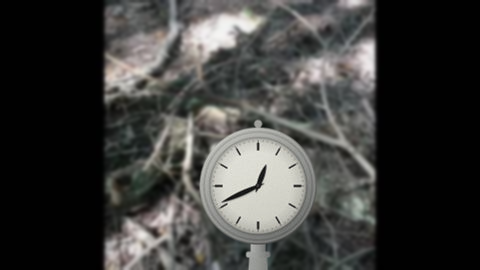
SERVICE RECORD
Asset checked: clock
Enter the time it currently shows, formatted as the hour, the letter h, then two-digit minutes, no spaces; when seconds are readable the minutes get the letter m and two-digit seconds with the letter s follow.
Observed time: 12h41
